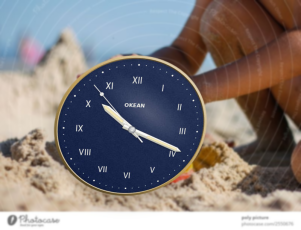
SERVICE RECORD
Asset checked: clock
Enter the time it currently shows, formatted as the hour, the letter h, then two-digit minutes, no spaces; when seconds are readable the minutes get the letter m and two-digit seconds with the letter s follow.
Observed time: 10h18m53s
